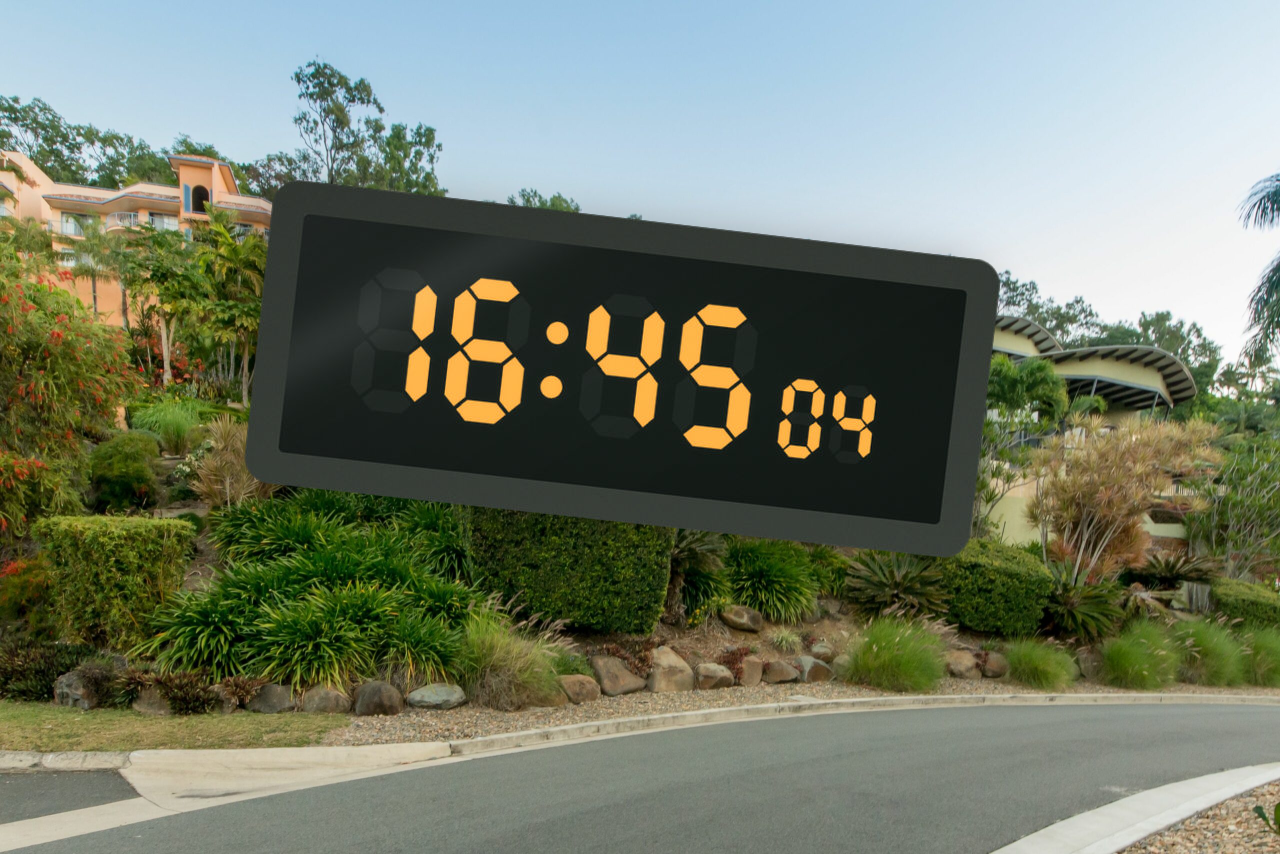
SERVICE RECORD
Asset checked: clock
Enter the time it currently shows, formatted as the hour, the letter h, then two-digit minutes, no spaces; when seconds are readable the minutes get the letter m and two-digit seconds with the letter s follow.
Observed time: 16h45m04s
